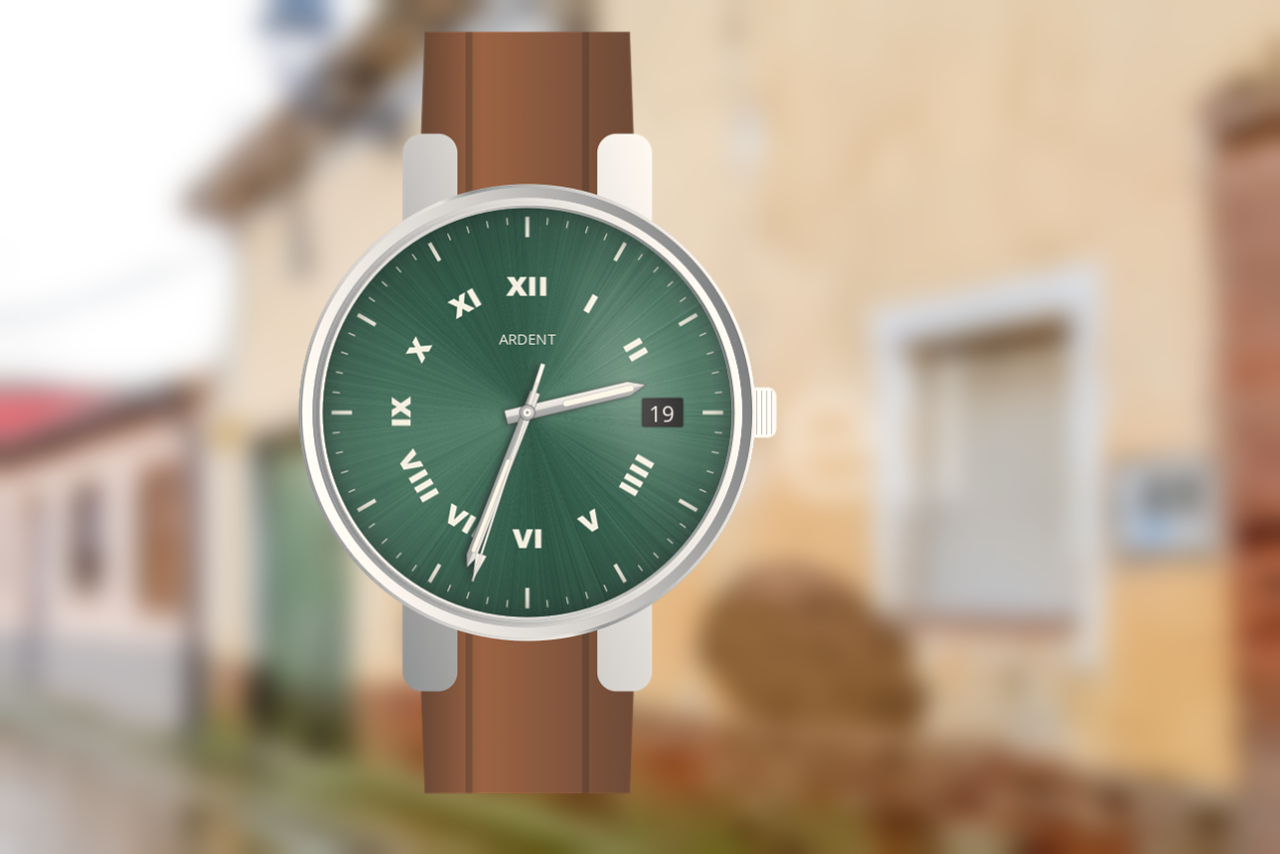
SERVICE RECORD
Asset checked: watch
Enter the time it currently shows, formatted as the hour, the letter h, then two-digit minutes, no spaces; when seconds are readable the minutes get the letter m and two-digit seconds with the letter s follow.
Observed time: 2h33m33s
